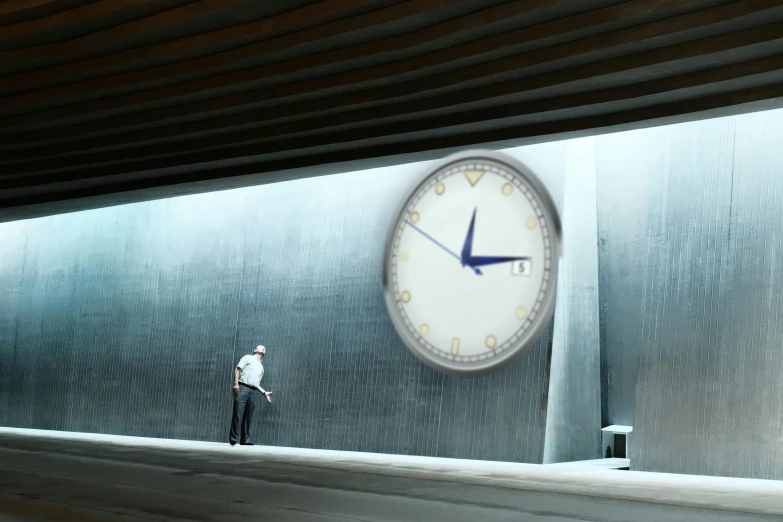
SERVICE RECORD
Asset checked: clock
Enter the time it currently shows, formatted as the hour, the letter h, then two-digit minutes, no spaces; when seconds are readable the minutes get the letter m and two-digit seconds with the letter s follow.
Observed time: 12h13m49s
